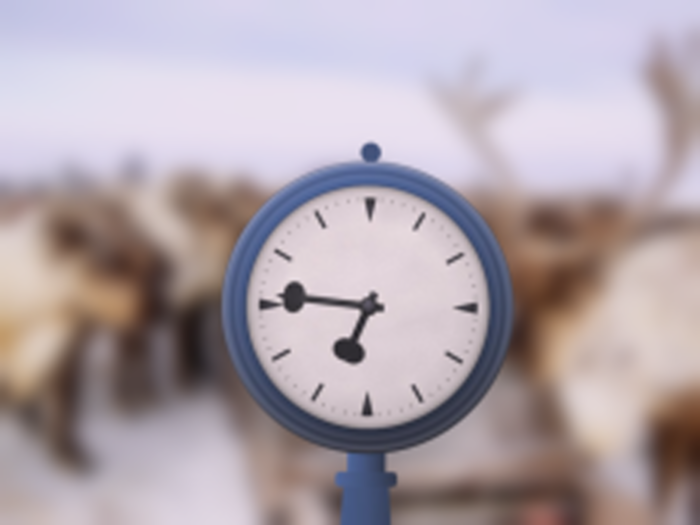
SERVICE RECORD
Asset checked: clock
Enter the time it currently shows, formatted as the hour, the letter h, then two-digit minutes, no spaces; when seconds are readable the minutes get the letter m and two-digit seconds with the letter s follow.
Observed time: 6h46
